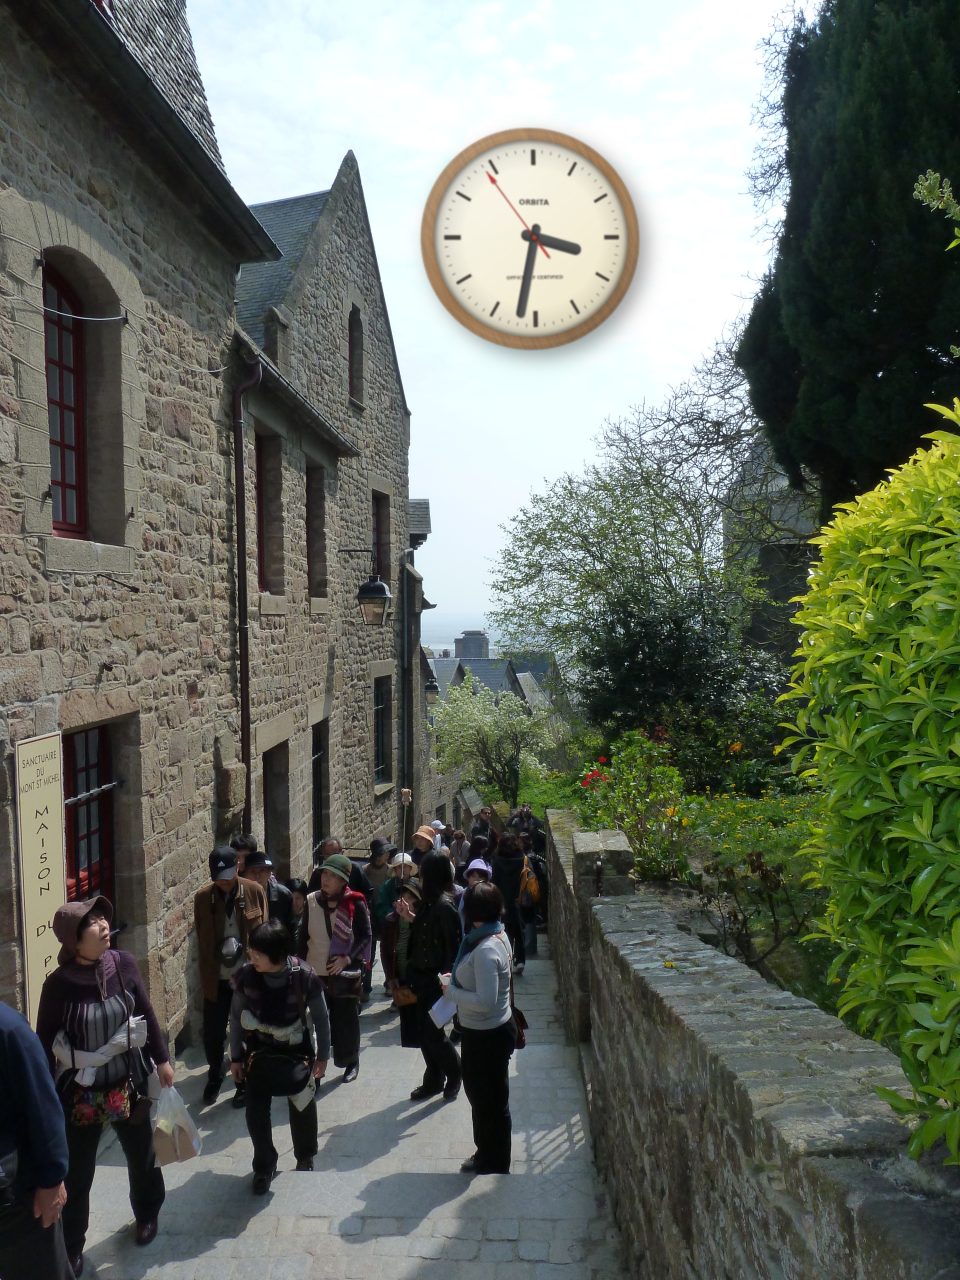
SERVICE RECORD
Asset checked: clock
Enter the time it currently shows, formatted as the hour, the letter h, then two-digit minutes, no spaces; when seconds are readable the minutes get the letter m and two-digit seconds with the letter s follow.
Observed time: 3h31m54s
